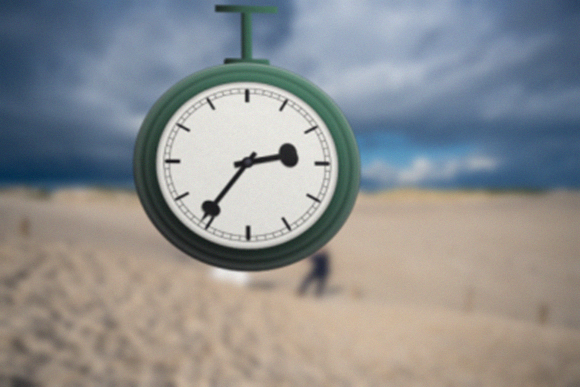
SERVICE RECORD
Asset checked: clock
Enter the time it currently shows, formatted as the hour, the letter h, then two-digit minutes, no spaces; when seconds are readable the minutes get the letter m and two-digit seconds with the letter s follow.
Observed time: 2h36
